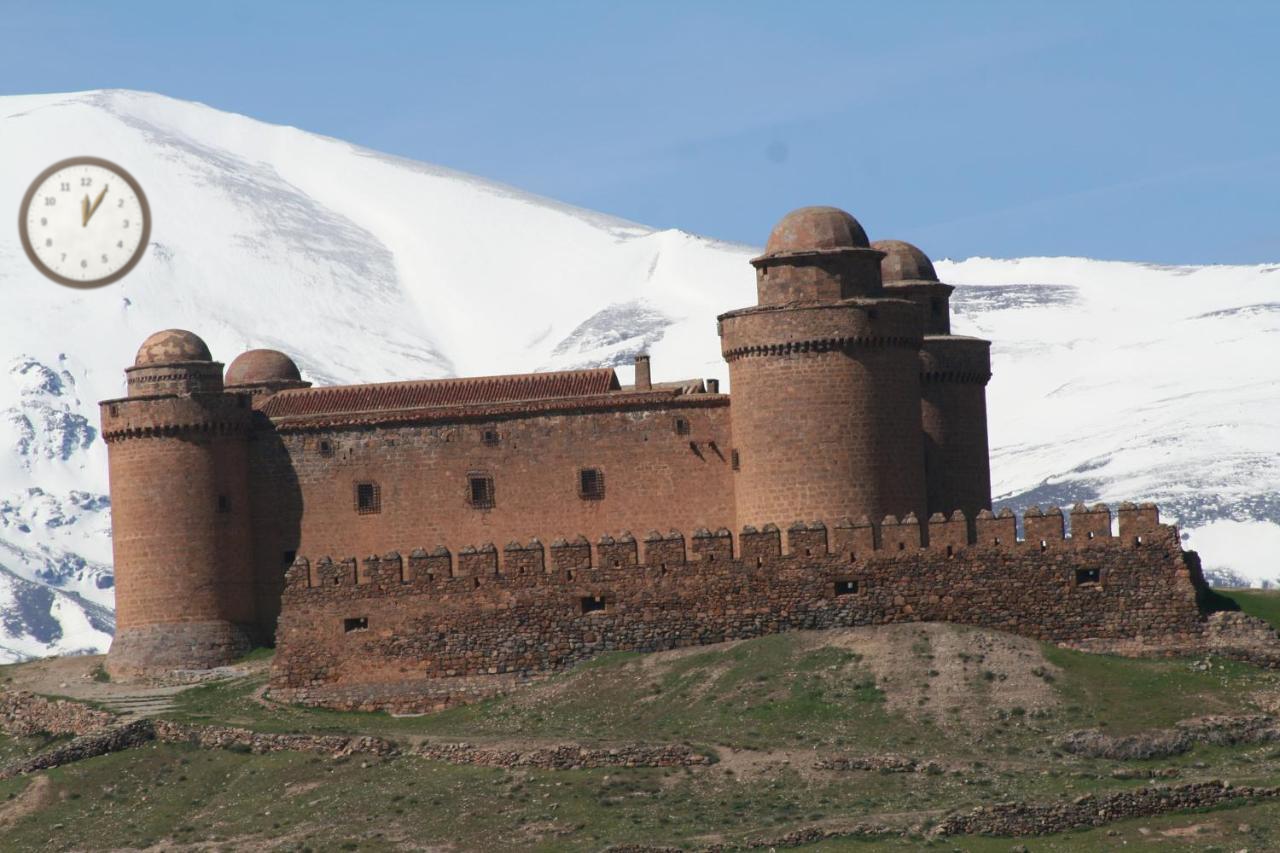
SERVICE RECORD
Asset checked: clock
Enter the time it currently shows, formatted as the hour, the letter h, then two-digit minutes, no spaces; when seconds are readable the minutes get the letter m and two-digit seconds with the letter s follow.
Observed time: 12h05
